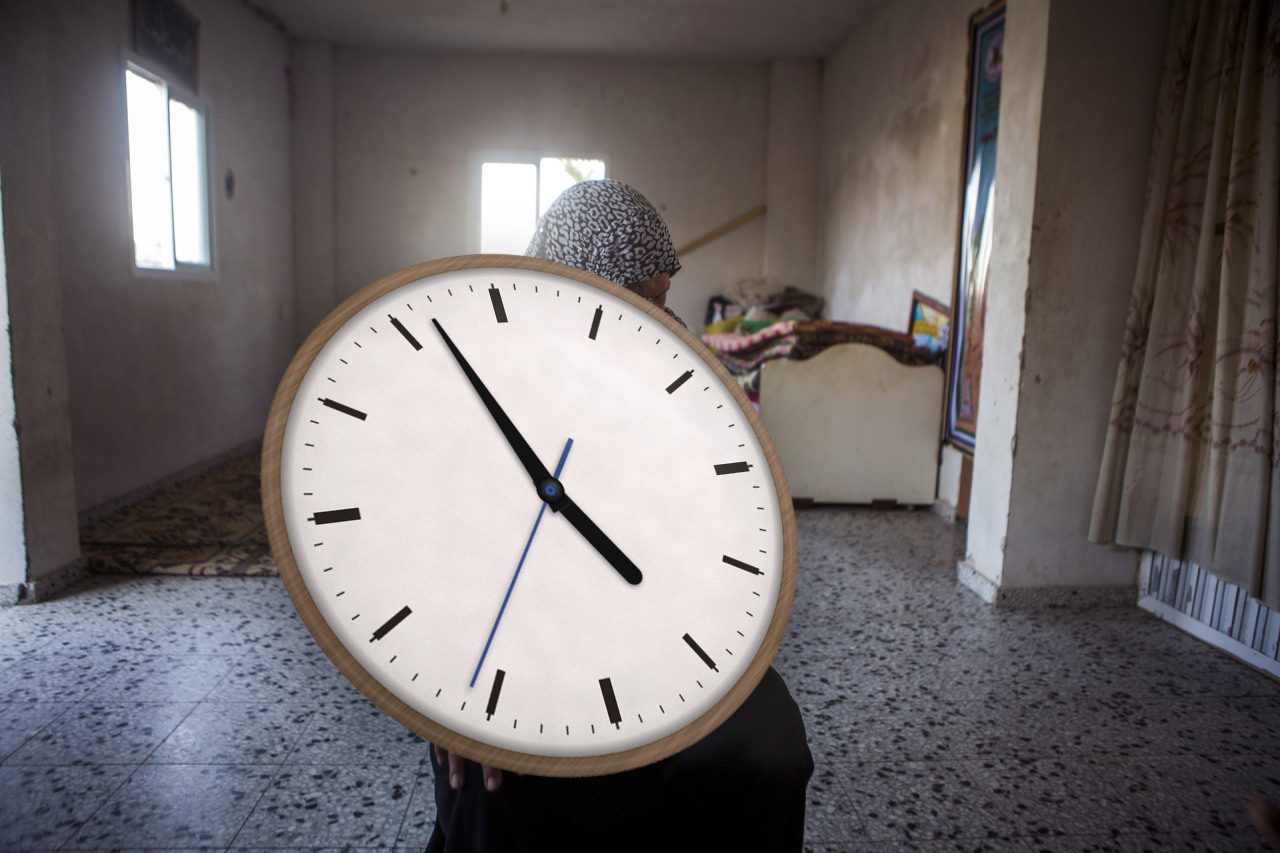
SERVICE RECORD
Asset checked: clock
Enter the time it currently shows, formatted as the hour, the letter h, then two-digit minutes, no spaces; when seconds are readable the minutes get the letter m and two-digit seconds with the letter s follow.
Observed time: 4h56m36s
